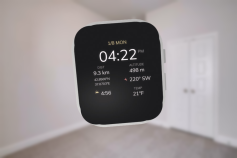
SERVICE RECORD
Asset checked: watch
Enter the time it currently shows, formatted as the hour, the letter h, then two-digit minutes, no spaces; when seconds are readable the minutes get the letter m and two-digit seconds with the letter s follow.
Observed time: 4h22
